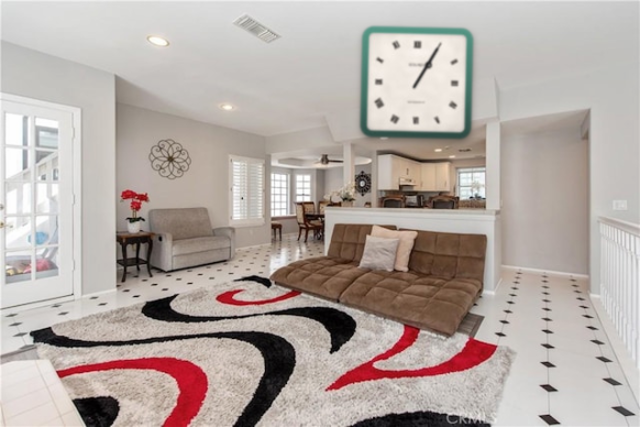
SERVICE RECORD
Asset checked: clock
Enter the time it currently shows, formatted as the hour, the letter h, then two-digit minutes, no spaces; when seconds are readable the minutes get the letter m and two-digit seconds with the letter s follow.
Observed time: 1h05
